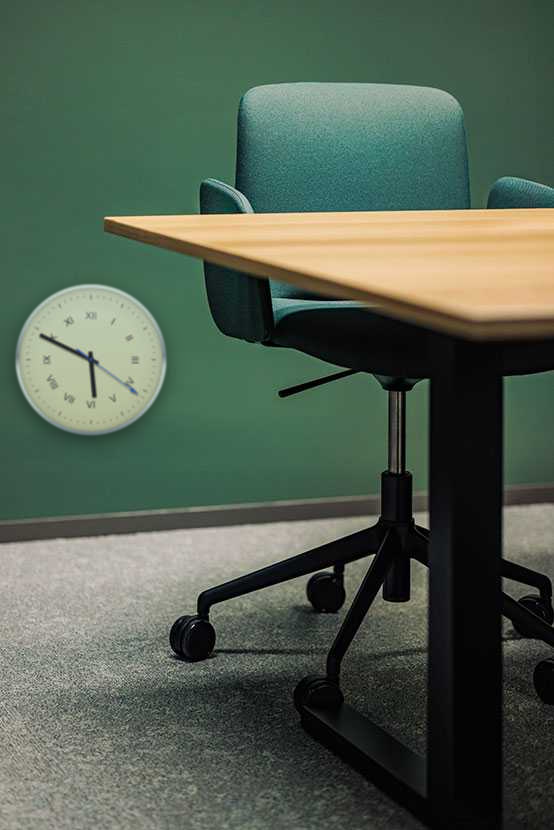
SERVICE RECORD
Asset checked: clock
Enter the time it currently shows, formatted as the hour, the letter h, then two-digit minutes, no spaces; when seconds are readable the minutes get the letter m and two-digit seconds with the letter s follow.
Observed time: 5h49m21s
